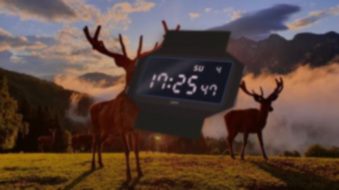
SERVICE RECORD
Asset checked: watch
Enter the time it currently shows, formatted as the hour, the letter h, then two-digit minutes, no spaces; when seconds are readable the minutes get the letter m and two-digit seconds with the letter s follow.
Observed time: 17h25m47s
